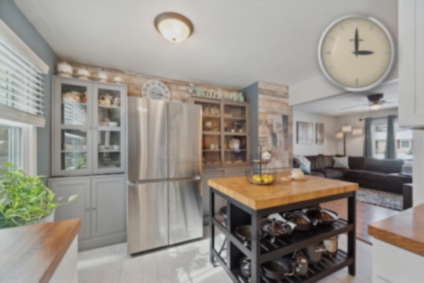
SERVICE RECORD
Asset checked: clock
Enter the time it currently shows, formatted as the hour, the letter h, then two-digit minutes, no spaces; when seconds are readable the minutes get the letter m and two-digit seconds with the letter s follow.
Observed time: 3h00
